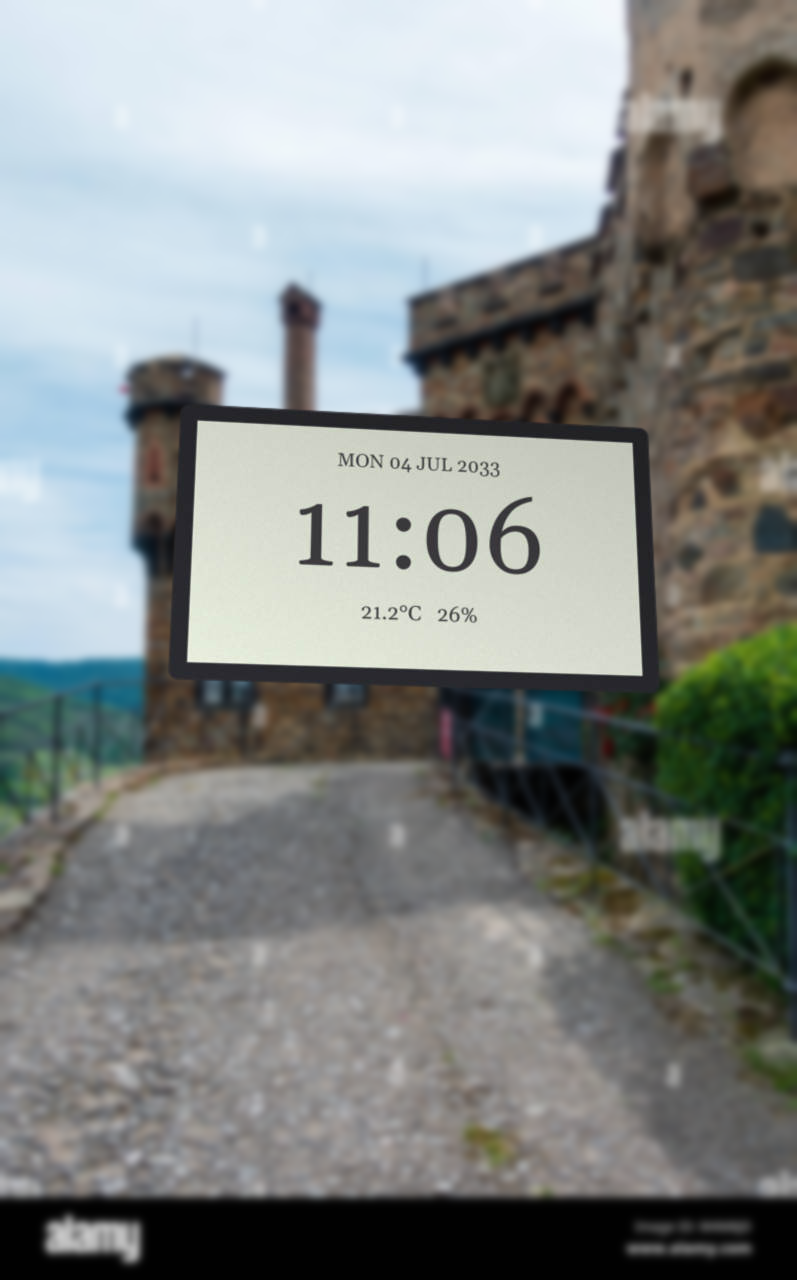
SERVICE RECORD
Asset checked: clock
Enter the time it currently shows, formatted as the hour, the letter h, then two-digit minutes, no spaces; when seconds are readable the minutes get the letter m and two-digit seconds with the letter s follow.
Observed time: 11h06
